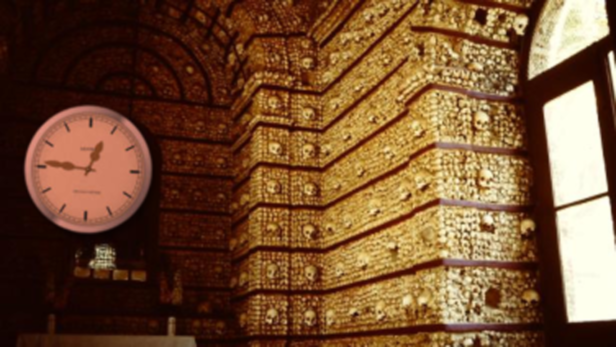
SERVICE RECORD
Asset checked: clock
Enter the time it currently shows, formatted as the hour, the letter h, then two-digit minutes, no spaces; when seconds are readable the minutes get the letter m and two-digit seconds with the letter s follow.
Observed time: 12h46
